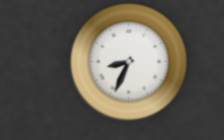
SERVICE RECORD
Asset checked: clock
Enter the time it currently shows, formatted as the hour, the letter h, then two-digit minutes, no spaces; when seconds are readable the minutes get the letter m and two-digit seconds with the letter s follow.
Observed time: 8h34
